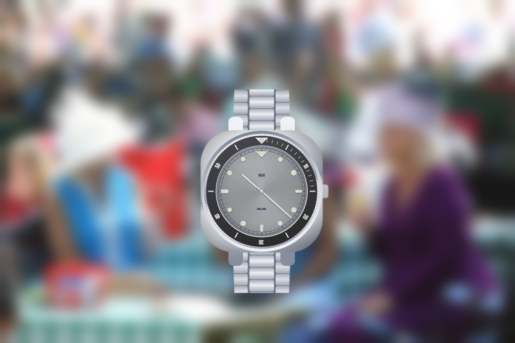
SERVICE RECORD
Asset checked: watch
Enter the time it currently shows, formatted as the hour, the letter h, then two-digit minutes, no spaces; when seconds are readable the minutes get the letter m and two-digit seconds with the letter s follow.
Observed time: 10h22
